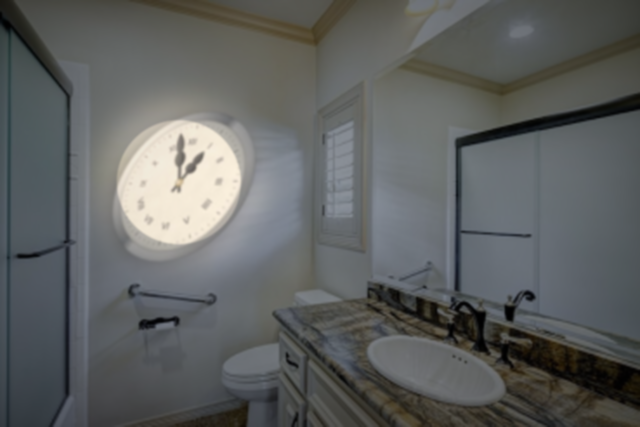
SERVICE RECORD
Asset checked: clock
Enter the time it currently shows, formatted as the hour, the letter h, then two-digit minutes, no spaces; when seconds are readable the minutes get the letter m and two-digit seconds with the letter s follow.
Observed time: 12h57
